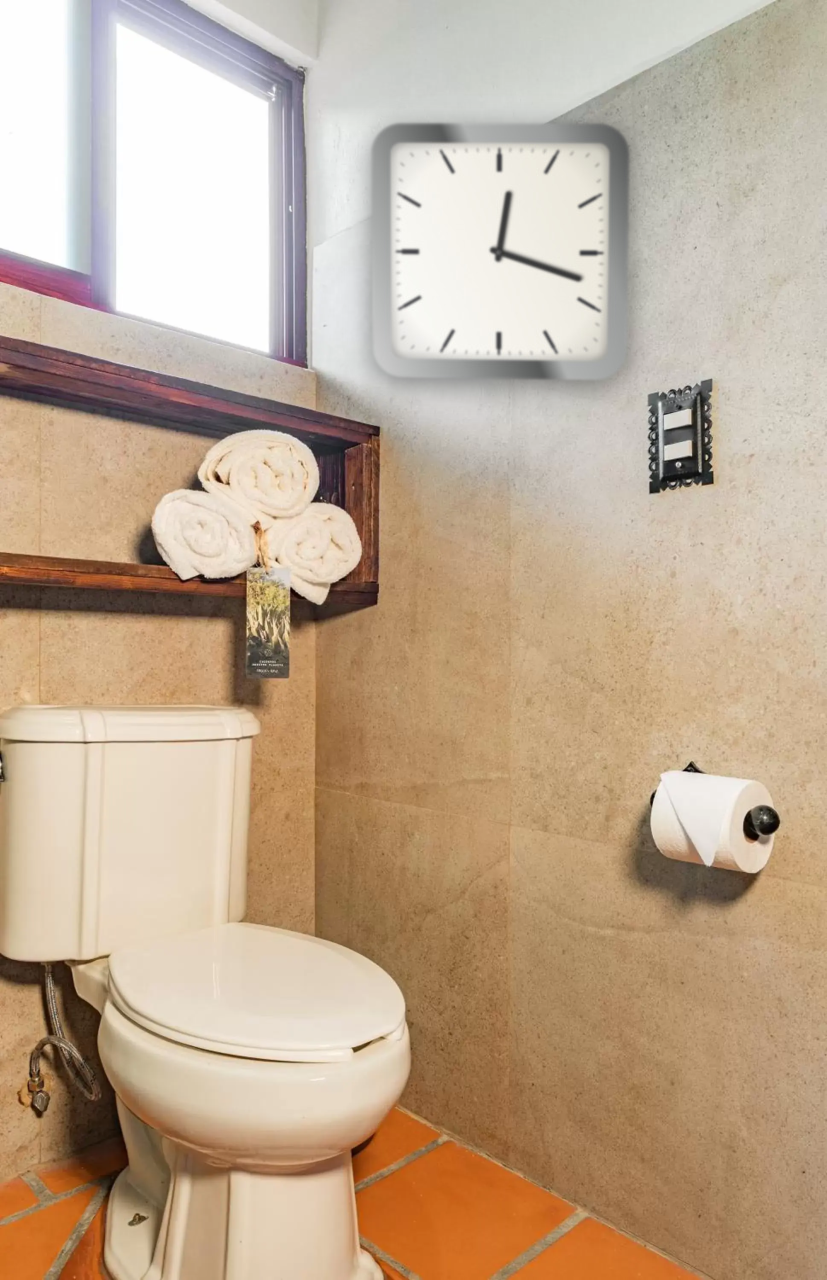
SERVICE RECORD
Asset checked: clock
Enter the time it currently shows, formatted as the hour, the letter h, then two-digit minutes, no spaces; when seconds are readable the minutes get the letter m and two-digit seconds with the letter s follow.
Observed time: 12h18
